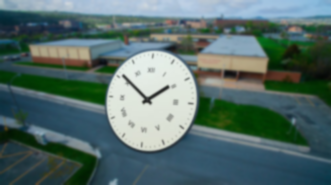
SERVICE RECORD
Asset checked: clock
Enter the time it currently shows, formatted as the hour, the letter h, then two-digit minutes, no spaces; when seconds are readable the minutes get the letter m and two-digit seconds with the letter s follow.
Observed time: 1h51
